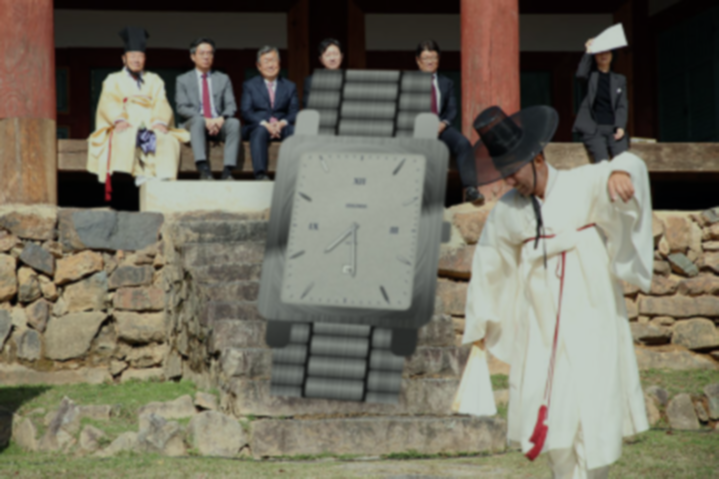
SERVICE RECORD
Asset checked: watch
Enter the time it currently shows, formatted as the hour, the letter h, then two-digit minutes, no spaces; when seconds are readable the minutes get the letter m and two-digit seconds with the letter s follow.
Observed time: 7h29
